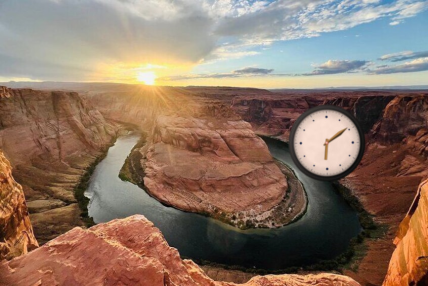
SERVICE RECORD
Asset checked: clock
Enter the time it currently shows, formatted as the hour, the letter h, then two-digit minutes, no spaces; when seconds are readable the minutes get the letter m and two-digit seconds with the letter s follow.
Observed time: 6h09
